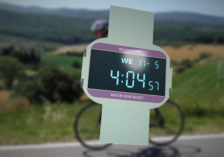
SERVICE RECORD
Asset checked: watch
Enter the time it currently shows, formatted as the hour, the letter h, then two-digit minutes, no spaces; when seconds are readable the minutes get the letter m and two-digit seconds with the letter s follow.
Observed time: 4h04m57s
